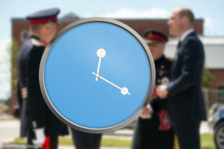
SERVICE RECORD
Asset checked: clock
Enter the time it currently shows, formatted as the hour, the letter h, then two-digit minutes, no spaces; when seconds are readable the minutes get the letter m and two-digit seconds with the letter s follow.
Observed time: 12h20
